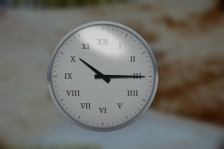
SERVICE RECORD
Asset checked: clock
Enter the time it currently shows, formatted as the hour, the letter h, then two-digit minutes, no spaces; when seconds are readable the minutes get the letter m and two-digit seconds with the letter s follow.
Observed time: 10h15
